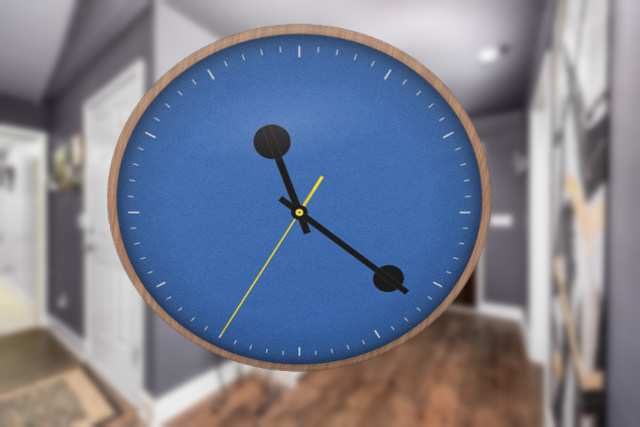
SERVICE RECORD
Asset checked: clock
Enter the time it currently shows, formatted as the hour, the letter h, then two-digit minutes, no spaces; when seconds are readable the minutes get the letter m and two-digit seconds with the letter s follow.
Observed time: 11h21m35s
